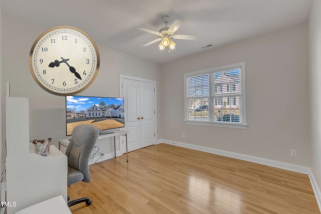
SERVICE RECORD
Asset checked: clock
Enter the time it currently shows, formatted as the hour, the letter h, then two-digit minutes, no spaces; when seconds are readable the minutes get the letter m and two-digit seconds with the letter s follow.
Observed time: 8h23
